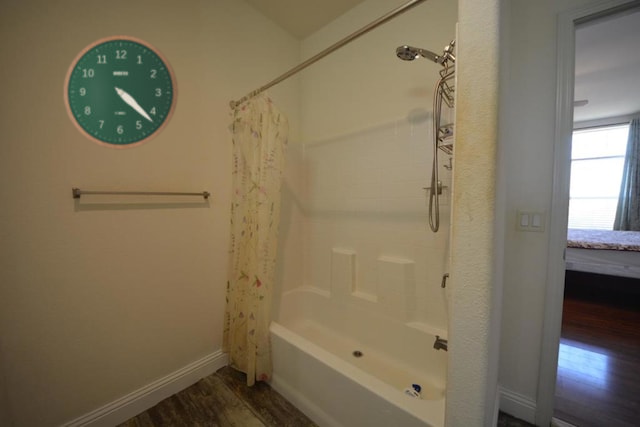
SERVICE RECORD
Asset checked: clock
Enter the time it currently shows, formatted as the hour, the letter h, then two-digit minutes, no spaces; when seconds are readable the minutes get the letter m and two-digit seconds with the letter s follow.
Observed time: 4h22
